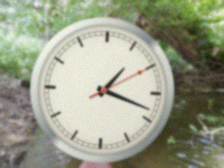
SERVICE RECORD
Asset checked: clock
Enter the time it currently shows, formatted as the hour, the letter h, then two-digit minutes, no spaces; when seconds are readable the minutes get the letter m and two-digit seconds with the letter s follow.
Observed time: 1h18m10s
